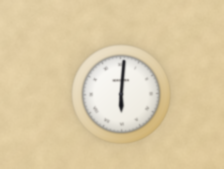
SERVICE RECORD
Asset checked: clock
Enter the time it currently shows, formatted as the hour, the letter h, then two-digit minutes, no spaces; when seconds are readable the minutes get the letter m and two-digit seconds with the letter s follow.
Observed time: 6h01
